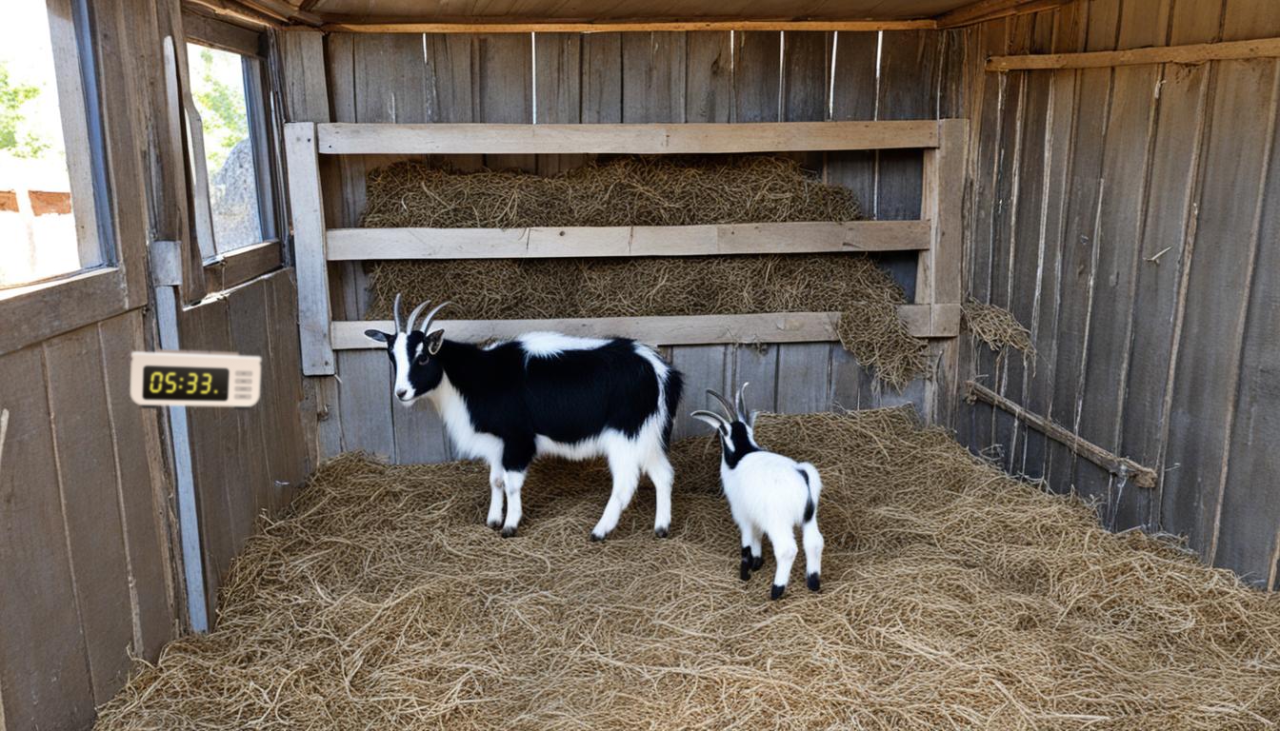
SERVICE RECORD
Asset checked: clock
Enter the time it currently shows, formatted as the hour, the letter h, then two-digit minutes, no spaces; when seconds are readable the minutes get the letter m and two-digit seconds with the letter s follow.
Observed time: 5h33
